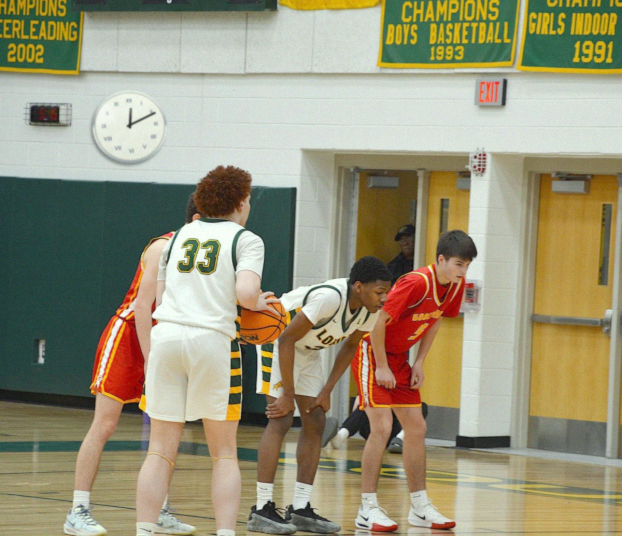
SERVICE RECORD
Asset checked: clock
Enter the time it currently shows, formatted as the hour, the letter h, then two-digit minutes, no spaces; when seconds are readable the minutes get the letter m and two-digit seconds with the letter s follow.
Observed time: 12h11
